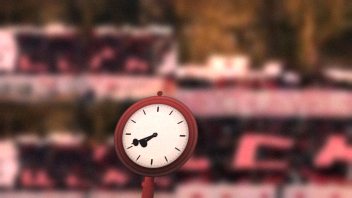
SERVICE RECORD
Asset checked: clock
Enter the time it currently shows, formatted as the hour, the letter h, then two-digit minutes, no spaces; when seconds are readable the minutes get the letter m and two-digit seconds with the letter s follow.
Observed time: 7h41
